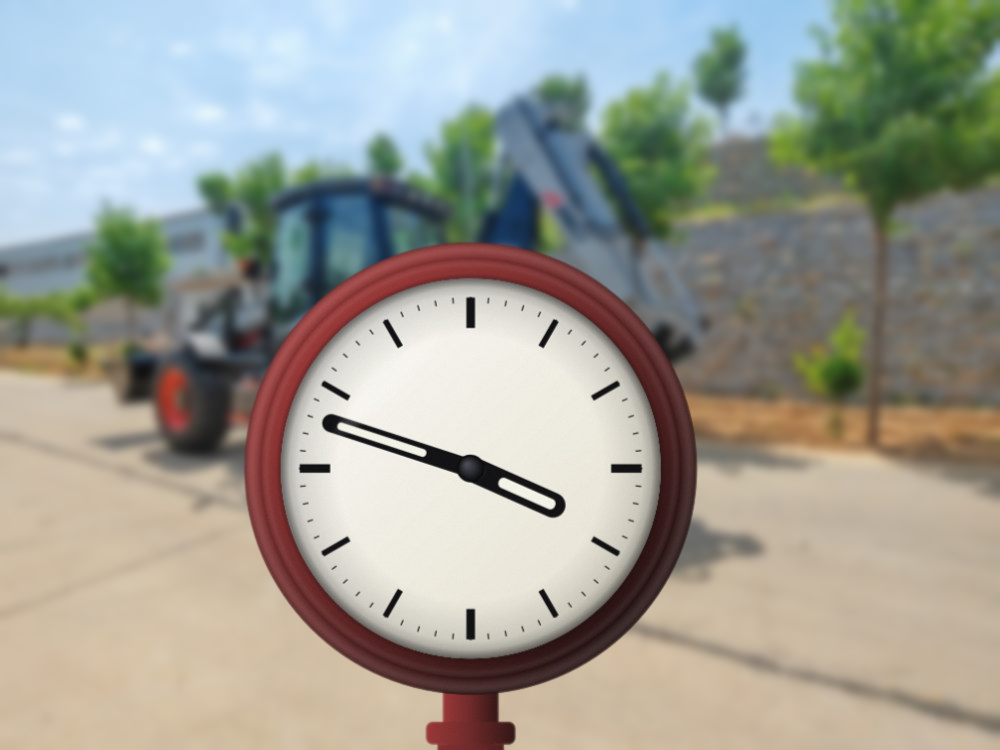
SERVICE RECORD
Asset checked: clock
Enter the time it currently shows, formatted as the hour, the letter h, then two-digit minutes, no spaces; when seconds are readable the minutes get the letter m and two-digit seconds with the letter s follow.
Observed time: 3h48
